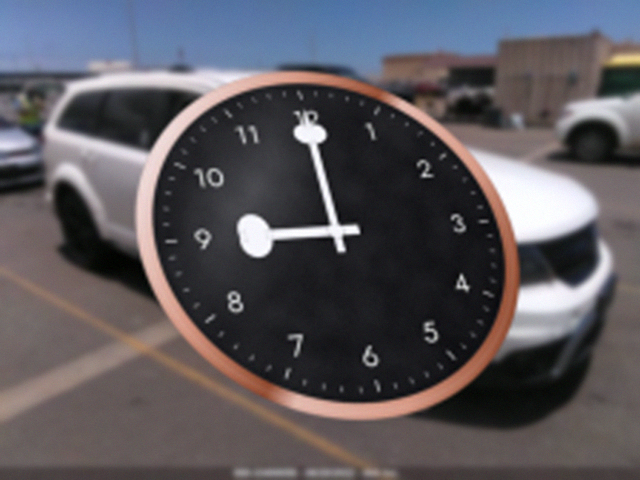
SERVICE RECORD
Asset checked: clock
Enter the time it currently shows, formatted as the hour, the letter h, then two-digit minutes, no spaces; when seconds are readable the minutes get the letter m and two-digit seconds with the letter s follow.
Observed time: 9h00
